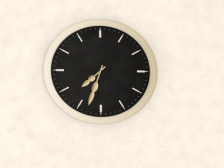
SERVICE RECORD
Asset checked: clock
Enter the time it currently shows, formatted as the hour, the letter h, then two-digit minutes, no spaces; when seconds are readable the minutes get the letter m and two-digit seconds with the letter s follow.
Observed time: 7h33
